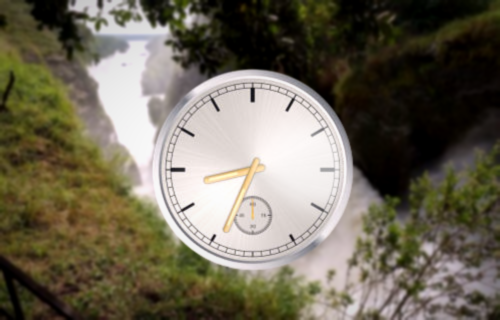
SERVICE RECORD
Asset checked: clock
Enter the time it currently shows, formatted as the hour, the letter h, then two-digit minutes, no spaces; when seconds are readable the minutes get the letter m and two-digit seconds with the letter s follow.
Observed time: 8h34
